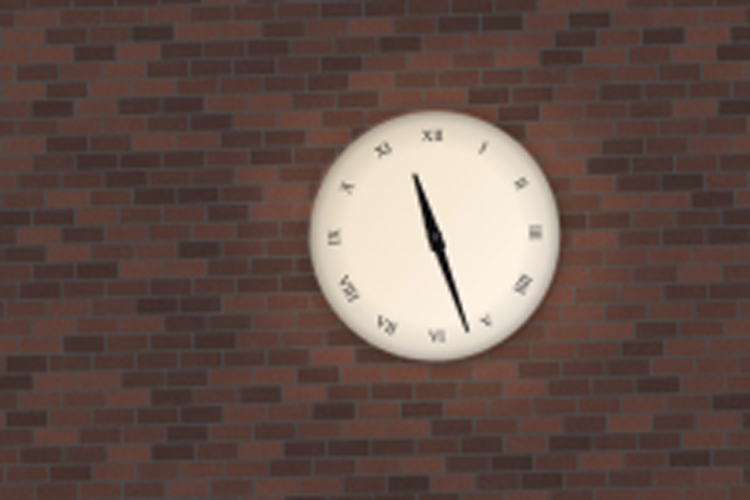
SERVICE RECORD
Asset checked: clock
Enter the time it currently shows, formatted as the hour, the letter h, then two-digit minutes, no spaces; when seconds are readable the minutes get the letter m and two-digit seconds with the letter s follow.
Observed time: 11h27
